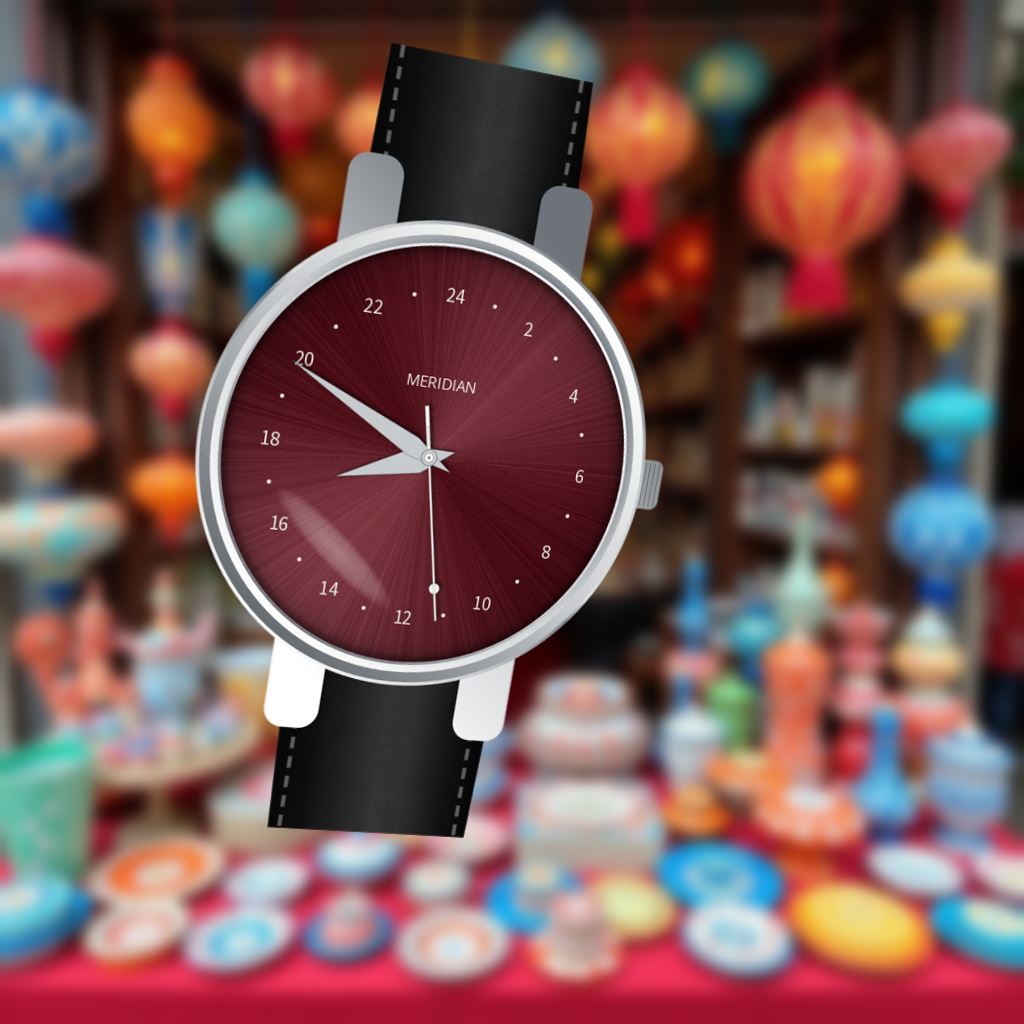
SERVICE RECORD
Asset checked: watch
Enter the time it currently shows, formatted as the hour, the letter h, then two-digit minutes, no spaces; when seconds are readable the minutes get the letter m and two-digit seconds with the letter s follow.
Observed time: 16h49m28s
